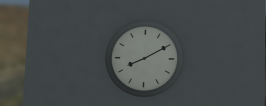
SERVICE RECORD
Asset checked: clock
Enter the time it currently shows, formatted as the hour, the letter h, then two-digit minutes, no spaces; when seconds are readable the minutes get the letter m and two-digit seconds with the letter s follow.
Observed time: 8h10
